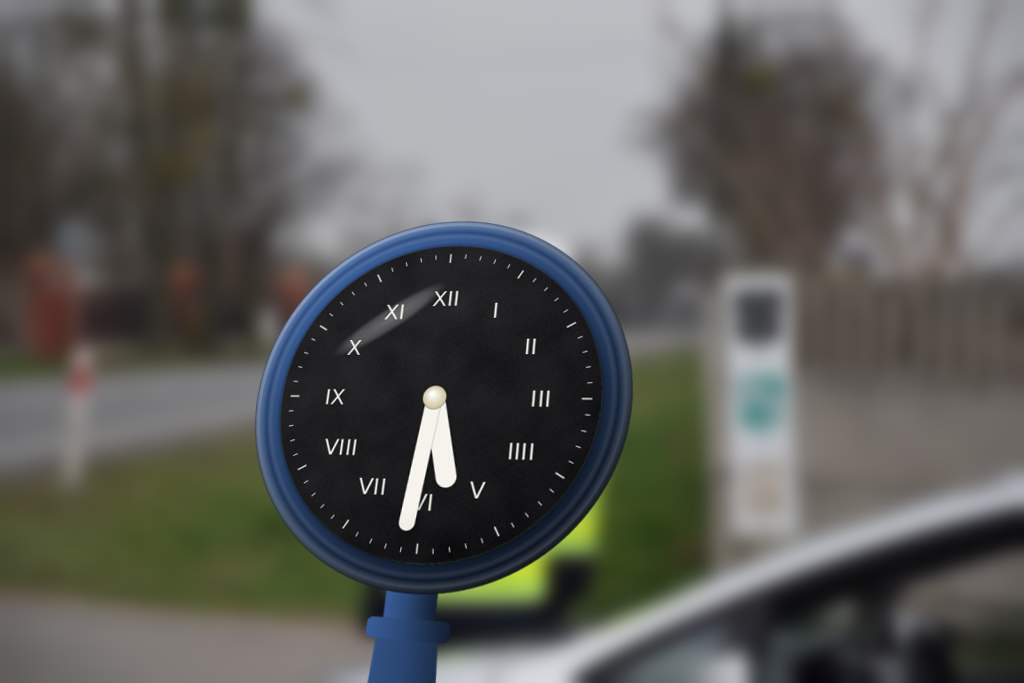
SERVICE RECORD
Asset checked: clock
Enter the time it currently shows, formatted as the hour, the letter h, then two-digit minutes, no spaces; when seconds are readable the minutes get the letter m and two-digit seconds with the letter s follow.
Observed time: 5h31
